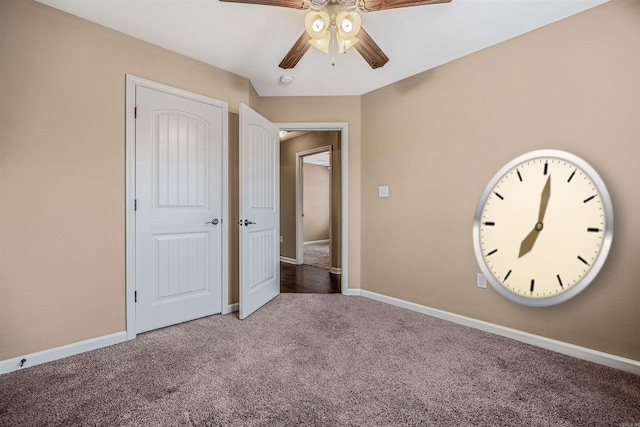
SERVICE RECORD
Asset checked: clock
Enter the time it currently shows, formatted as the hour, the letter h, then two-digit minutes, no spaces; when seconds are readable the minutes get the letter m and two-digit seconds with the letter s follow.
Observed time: 7h01
